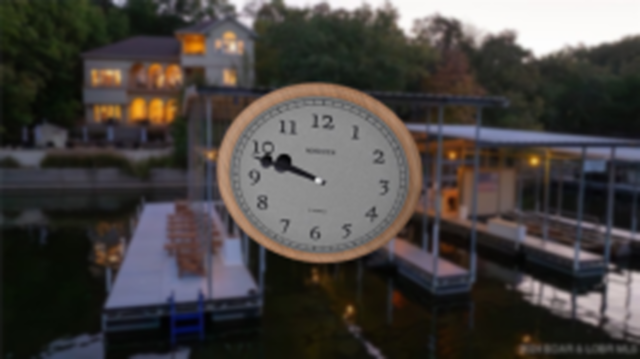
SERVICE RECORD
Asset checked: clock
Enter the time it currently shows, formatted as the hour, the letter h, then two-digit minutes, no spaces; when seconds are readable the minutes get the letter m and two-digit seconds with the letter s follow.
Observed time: 9h48
